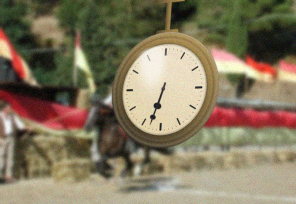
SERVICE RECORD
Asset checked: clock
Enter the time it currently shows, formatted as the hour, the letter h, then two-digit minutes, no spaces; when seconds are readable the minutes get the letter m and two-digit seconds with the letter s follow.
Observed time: 6h33
